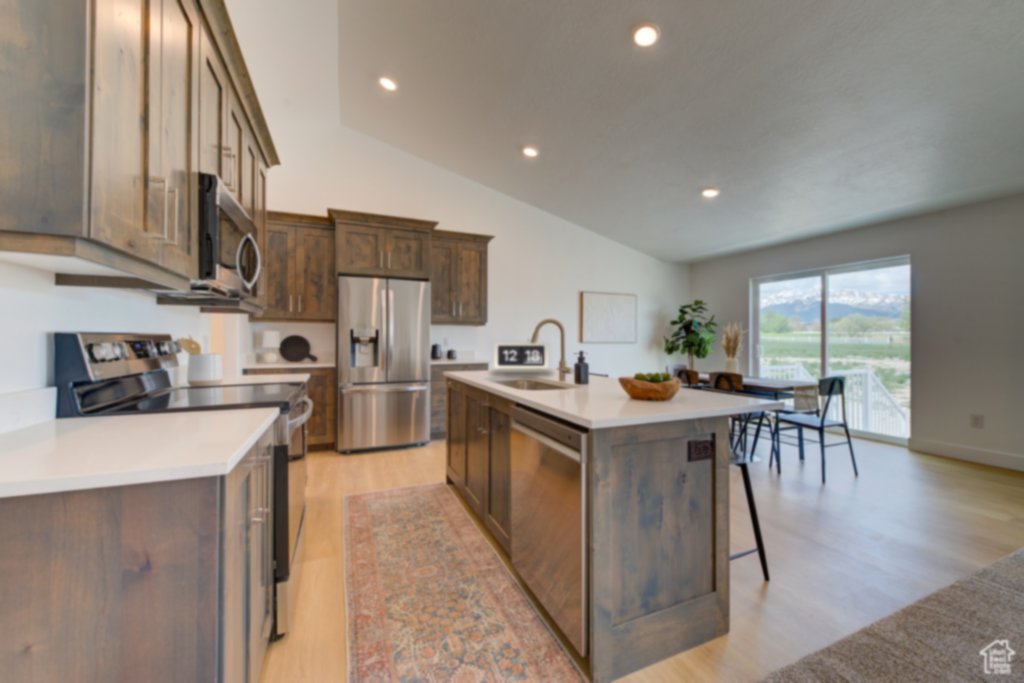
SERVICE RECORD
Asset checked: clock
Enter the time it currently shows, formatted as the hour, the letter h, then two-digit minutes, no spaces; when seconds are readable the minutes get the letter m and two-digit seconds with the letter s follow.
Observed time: 12h18
